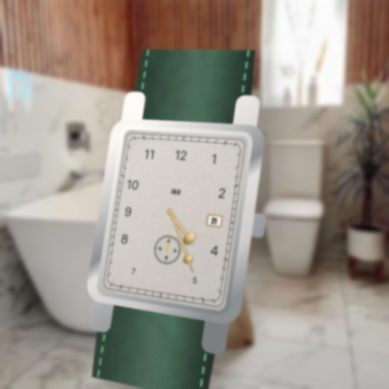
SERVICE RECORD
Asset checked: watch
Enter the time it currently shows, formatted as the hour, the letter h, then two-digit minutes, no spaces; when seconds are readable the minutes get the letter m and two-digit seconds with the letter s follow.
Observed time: 4h25
